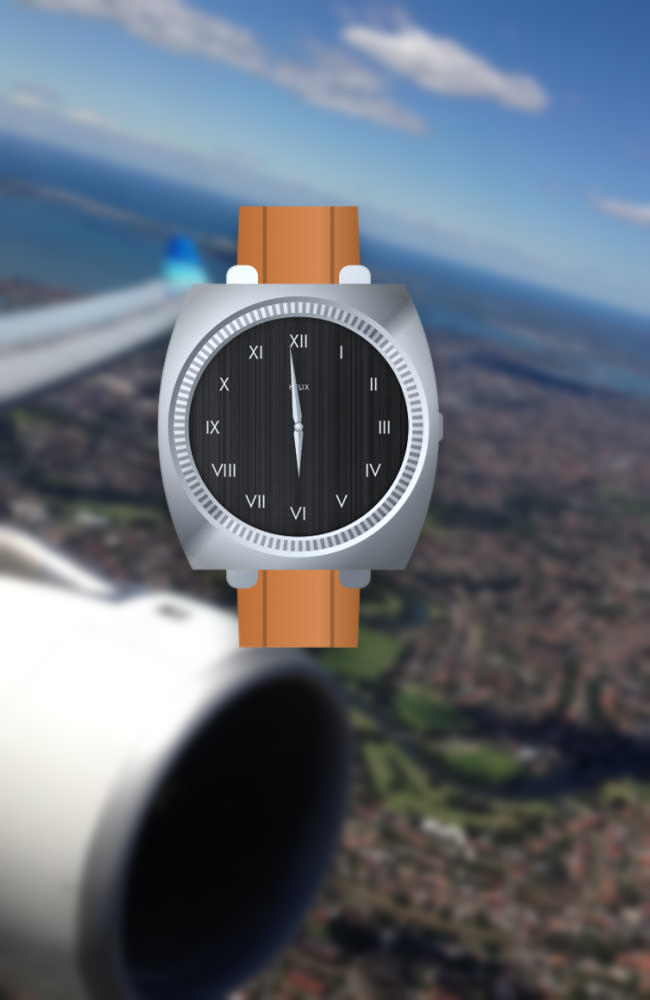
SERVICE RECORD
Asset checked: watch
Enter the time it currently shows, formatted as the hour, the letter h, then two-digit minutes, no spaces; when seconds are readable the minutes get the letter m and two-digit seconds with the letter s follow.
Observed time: 5h59
